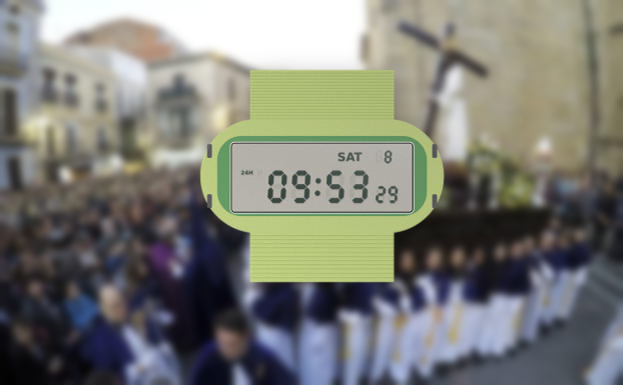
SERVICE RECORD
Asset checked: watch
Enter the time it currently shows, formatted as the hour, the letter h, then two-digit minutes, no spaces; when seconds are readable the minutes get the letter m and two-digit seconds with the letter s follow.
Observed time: 9h53m29s
